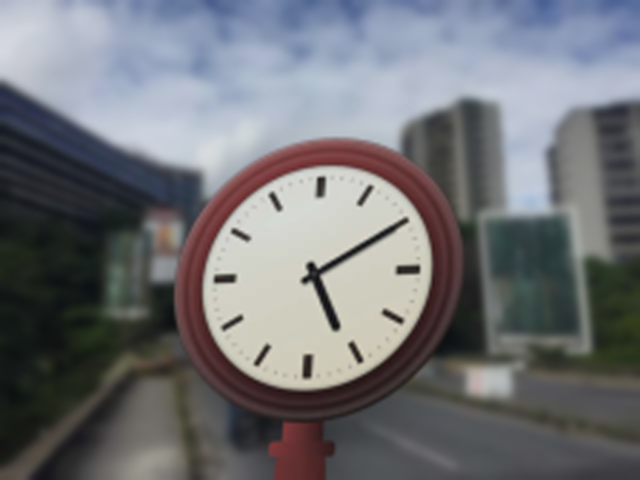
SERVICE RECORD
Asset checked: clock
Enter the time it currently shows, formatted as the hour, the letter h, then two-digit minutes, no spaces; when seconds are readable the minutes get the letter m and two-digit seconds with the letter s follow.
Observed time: 5h10
